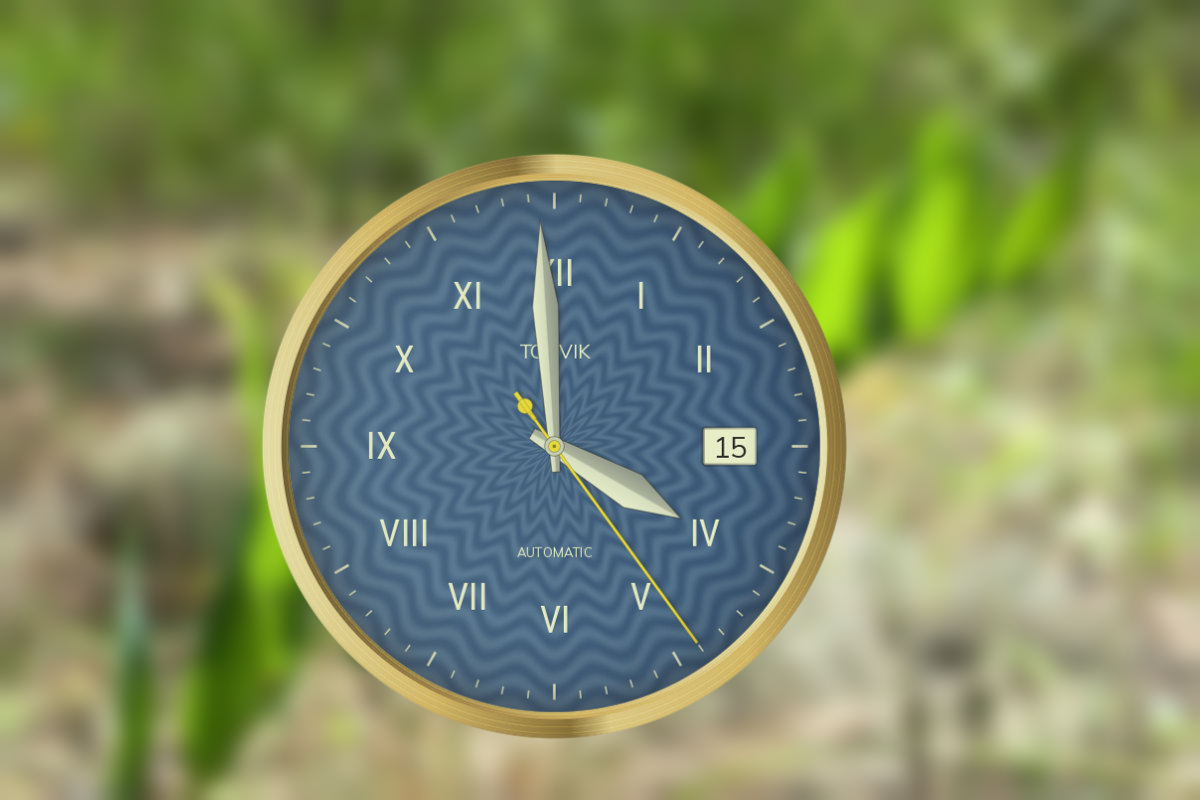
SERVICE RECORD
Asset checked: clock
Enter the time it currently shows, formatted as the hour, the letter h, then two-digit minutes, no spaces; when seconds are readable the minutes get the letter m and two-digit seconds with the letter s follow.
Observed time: 3h59m24s
